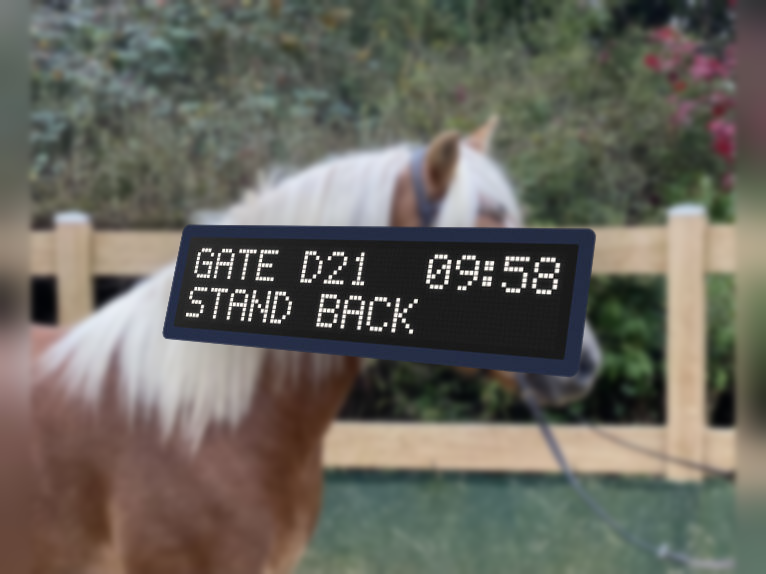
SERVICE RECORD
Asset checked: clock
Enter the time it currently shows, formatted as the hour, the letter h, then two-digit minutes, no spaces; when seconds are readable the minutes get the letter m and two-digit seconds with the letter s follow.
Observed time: 9h58
